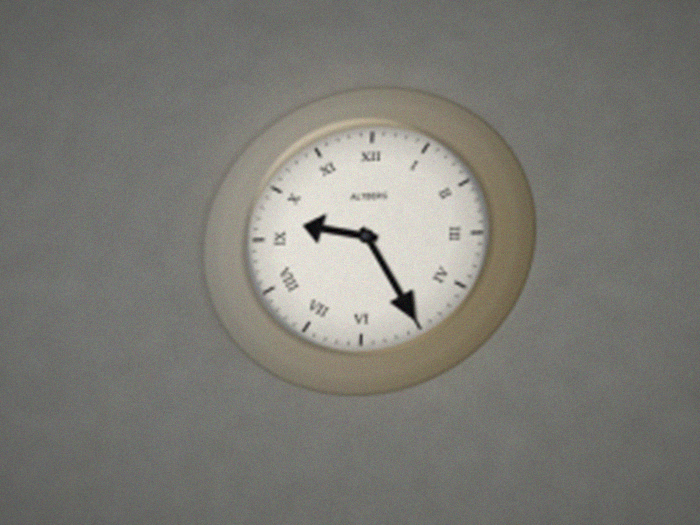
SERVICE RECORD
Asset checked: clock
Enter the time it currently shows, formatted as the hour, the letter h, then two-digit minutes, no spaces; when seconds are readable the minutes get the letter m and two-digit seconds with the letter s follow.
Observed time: 9h25
